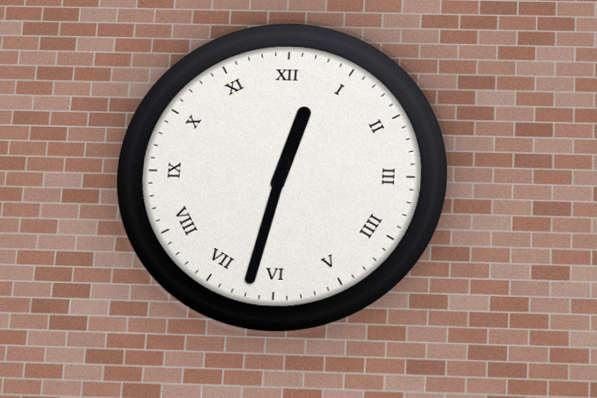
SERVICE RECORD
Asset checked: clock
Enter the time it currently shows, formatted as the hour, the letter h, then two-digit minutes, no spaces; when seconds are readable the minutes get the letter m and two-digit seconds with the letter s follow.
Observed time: 12h32
